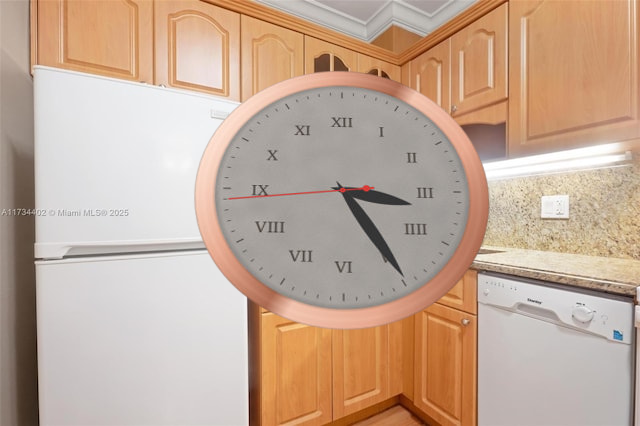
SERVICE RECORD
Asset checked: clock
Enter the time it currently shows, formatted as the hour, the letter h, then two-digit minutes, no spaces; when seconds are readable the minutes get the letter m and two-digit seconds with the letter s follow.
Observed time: 3h24m44s
